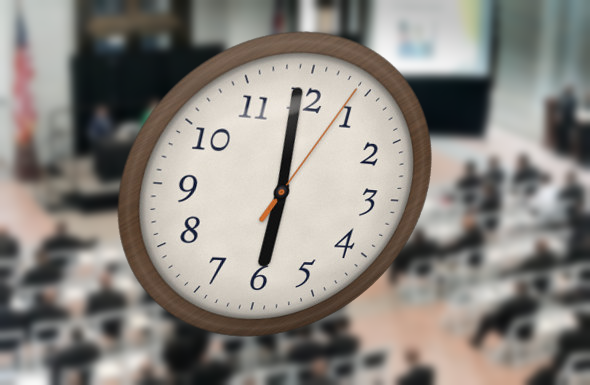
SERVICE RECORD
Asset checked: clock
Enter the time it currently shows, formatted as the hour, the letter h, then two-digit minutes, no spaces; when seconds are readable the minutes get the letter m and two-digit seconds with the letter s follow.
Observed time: 5h59m04s
